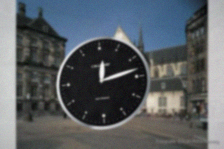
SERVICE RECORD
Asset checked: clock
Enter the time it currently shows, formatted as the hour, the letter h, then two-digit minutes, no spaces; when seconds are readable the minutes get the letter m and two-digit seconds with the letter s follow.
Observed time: 12h13
